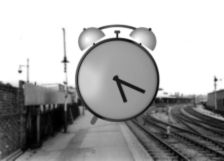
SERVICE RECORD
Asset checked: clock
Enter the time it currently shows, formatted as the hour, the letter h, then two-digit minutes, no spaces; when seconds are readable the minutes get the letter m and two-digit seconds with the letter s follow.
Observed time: 5h19
